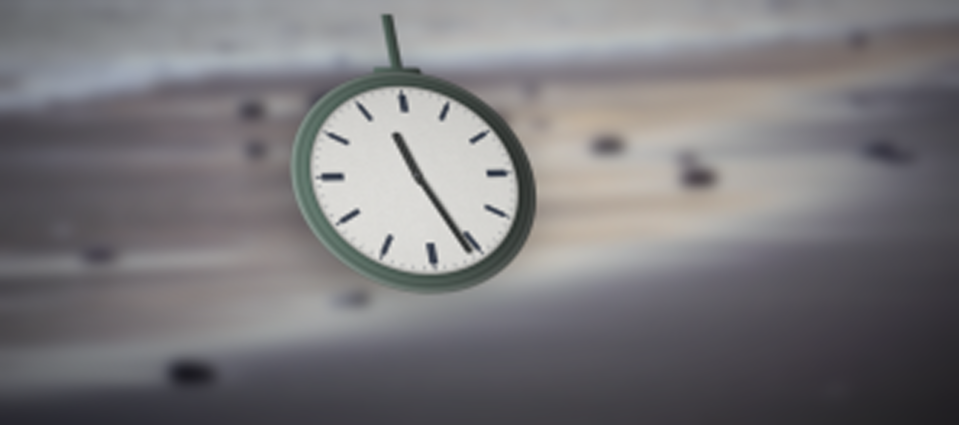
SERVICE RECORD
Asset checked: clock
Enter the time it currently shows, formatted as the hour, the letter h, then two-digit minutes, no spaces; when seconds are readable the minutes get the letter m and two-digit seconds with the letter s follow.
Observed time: 11h26
